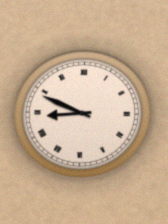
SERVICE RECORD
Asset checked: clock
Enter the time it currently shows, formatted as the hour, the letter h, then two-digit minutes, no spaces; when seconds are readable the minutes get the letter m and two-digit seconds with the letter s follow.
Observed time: 8h49
